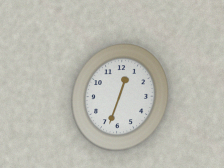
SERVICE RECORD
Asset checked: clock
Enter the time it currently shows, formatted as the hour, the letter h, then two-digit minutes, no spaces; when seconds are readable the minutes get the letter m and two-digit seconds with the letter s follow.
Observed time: 12h33
